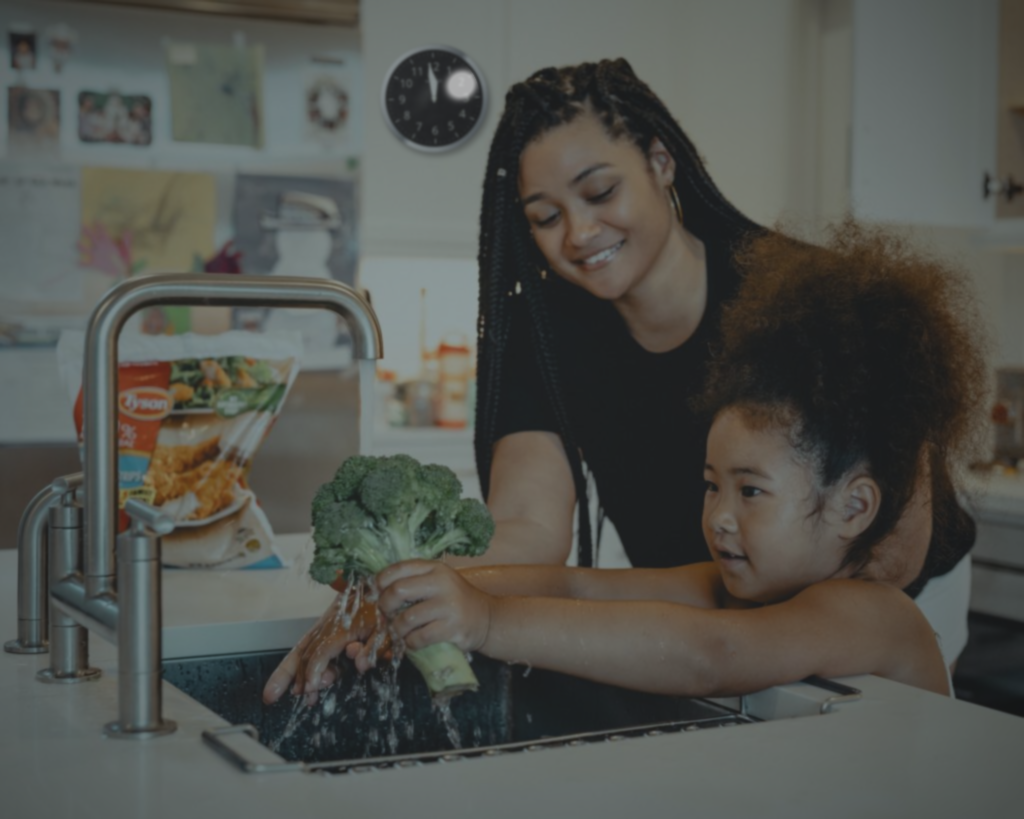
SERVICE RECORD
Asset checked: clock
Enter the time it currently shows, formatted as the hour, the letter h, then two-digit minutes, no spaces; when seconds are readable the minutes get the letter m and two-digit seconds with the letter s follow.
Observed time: 11h59
